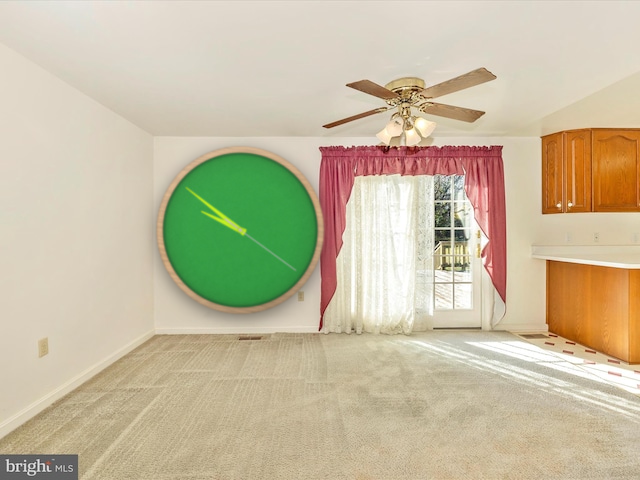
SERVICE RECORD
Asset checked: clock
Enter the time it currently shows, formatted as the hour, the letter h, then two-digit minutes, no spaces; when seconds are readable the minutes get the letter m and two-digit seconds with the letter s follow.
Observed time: 9h51m21s
